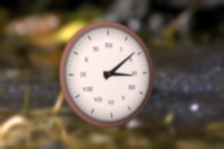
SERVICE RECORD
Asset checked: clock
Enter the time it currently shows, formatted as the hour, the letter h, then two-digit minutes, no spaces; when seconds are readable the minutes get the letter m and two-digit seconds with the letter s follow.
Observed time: 3h09
